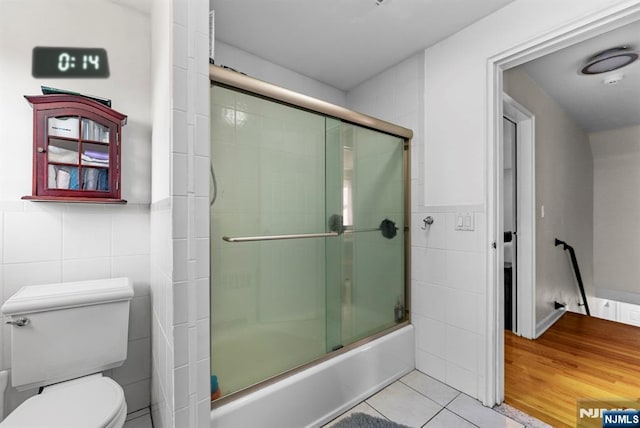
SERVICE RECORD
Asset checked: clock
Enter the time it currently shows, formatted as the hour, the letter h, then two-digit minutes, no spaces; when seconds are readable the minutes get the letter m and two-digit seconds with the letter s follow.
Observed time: 0h14
